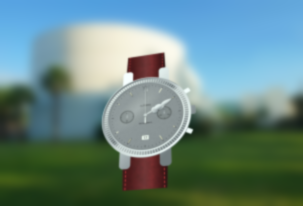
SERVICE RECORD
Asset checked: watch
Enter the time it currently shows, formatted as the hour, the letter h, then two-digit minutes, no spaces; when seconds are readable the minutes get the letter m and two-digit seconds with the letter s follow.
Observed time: 2h10
